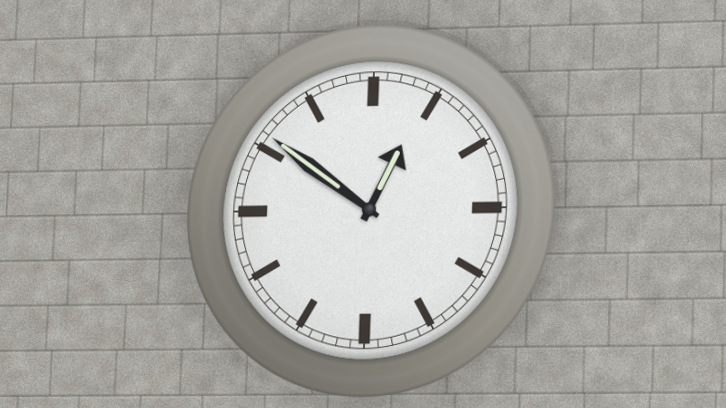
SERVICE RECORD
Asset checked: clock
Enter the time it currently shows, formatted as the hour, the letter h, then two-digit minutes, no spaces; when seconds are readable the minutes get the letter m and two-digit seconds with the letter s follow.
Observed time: 12h51
